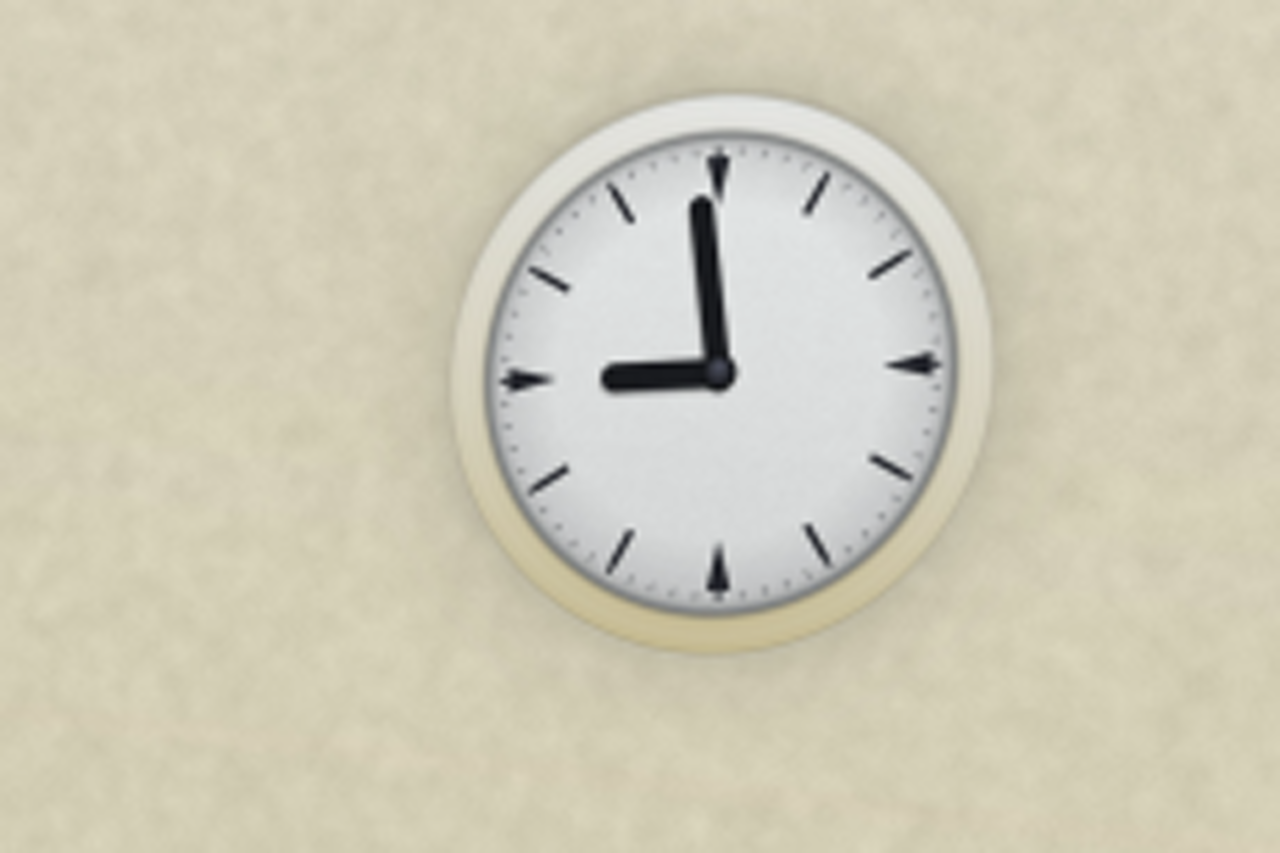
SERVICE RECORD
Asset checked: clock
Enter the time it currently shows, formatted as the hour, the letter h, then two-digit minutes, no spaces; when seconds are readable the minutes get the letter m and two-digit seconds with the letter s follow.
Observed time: 8h59
